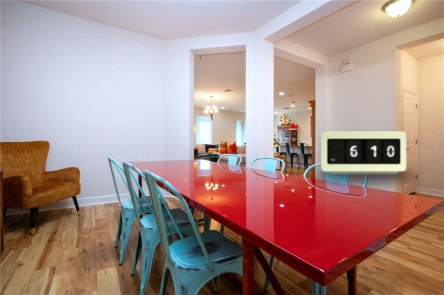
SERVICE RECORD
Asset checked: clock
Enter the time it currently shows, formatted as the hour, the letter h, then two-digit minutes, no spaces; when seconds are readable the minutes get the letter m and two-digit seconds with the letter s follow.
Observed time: 6h10
